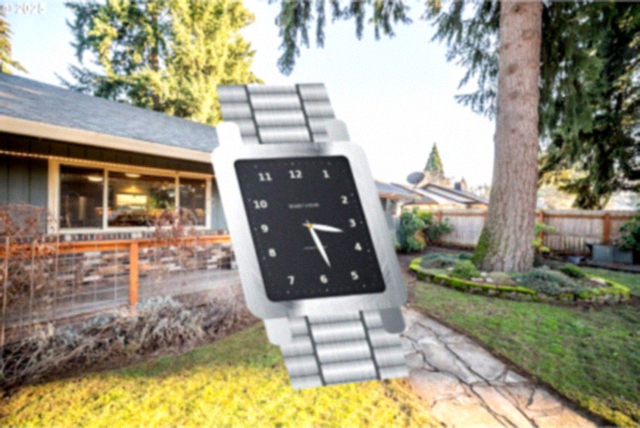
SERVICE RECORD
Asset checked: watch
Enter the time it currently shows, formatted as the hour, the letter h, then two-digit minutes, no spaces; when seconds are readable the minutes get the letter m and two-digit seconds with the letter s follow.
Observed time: 3h28
